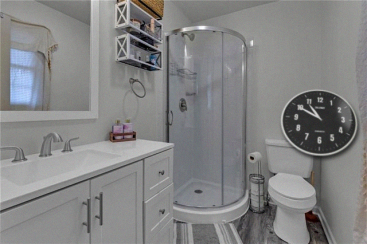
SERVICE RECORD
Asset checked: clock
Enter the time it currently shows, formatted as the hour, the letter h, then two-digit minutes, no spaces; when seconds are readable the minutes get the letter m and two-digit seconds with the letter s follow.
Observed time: 10h50
